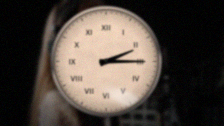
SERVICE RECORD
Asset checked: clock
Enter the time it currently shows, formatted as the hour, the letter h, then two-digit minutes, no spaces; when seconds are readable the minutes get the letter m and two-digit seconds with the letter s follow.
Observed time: 2h15
